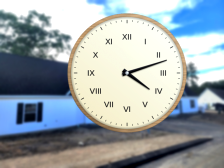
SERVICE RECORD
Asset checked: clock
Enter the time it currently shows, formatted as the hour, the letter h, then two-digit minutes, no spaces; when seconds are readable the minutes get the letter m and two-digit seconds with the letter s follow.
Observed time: 4h12
